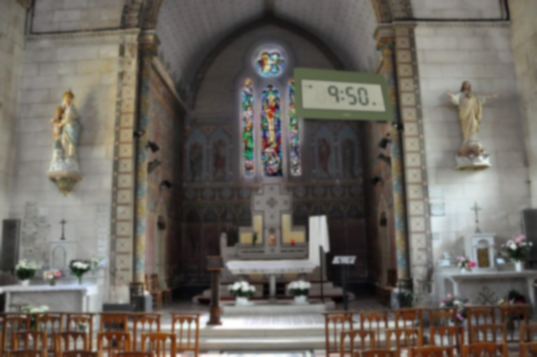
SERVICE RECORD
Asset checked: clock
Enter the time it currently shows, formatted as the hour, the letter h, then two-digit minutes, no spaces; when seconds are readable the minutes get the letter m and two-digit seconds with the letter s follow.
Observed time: 9h50
